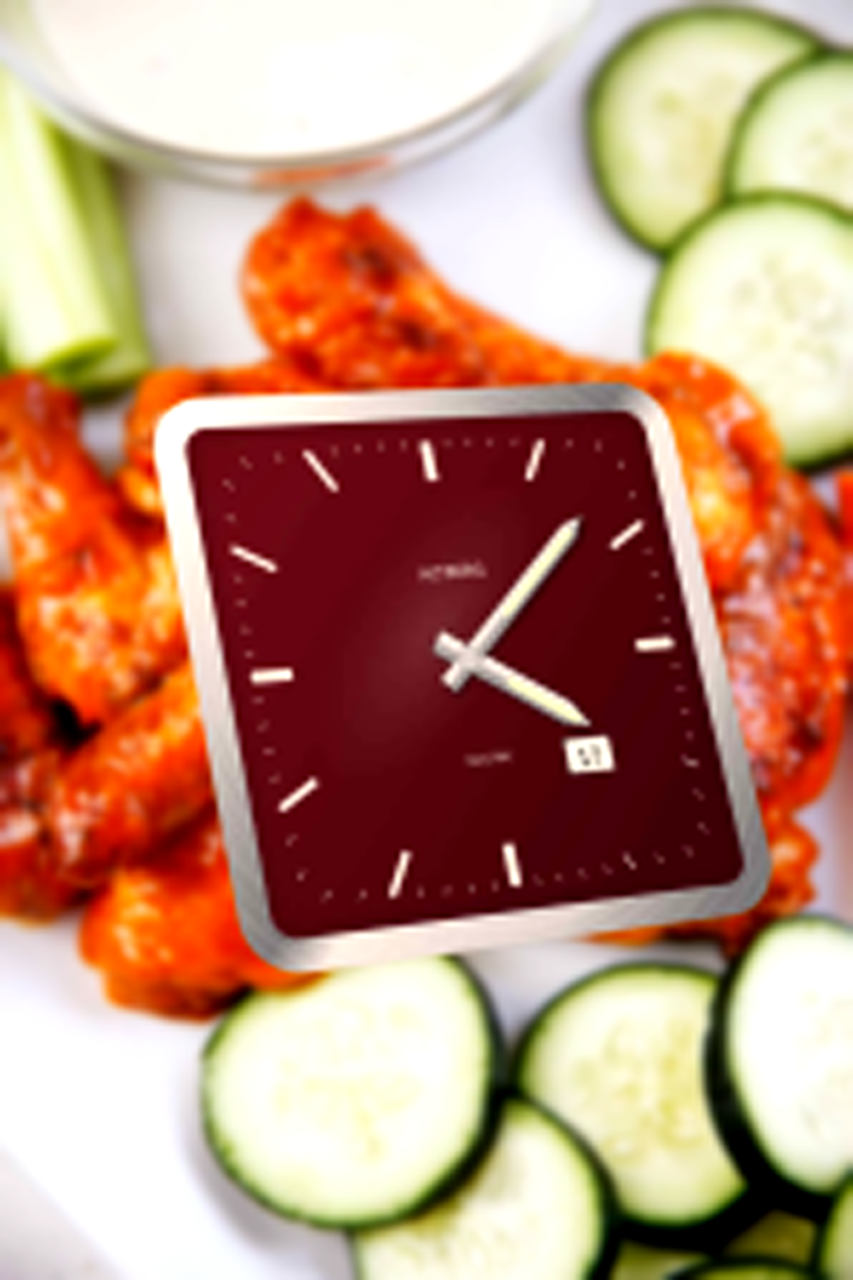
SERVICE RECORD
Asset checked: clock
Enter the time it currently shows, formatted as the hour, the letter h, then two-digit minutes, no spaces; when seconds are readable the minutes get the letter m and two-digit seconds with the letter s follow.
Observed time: 4h08
